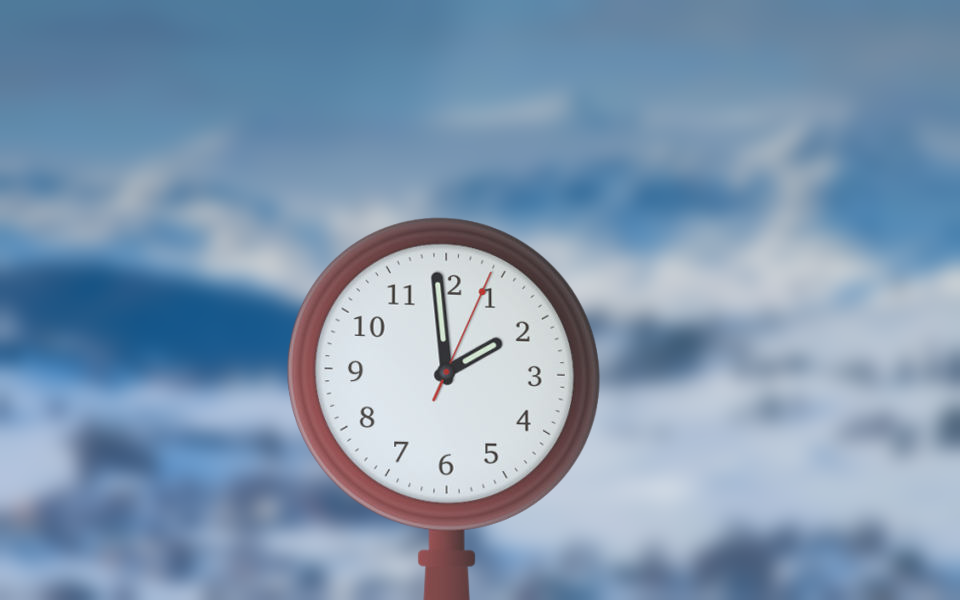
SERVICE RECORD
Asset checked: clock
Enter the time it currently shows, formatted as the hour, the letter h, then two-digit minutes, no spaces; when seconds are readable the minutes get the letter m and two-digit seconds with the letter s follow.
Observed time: 1h59m04s
